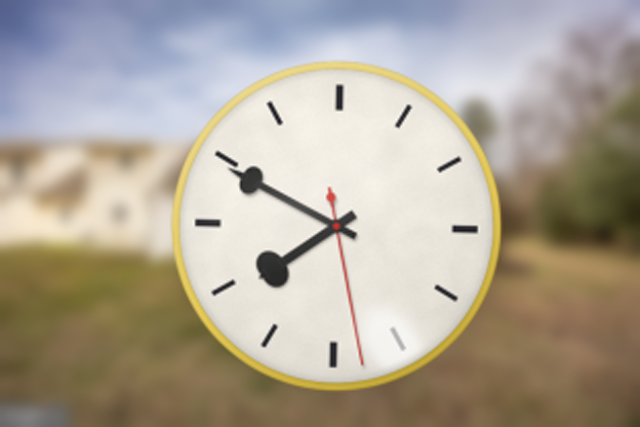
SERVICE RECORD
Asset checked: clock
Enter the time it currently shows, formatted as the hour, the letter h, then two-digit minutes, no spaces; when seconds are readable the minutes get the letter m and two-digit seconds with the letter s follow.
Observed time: 7h49m28s
